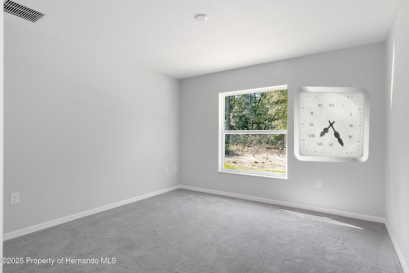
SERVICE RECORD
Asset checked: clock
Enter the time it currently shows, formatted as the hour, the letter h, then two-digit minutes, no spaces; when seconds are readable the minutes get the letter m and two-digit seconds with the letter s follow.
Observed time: 7h25
